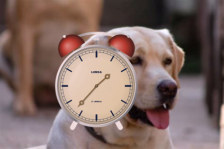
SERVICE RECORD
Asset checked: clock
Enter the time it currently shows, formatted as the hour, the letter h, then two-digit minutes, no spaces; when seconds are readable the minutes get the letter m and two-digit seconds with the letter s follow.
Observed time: 1h37
